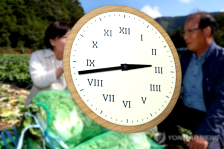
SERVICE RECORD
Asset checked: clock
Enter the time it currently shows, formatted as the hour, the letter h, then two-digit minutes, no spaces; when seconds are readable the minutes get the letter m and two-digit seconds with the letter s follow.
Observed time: 2h43
